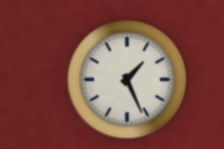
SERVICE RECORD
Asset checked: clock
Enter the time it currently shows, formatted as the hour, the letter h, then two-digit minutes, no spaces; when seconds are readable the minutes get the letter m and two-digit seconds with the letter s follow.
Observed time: 1h26
